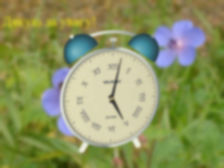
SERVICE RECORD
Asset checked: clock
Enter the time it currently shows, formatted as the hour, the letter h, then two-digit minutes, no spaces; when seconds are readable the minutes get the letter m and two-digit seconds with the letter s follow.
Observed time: 5h02
